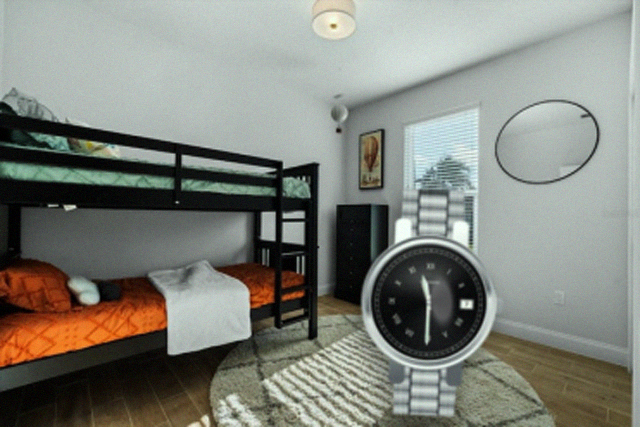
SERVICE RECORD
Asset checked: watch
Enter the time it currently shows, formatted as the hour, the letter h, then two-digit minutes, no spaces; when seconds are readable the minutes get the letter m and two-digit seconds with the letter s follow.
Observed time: 11h30
